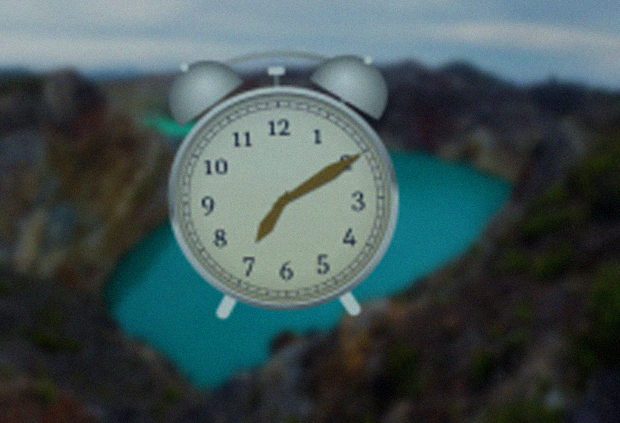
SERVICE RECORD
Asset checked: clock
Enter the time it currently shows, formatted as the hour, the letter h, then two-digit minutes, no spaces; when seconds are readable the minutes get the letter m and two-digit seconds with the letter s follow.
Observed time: 7h10
